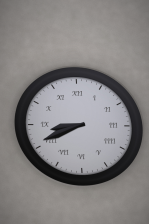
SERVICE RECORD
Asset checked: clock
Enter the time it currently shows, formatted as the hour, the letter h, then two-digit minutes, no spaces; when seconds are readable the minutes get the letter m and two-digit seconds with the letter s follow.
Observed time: 8h41
